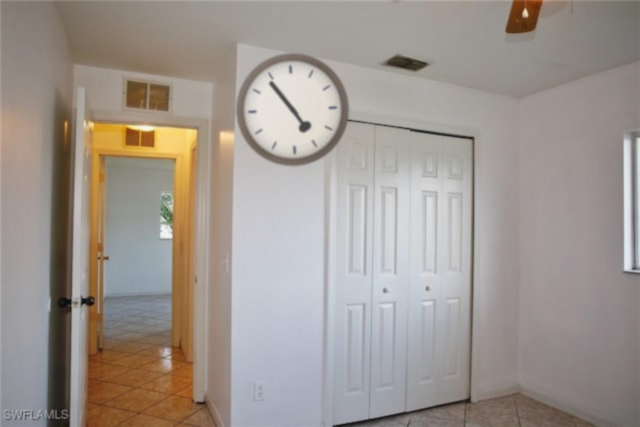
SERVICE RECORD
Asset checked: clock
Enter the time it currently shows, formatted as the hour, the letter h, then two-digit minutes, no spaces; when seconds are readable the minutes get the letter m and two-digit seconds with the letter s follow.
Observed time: 4h54
